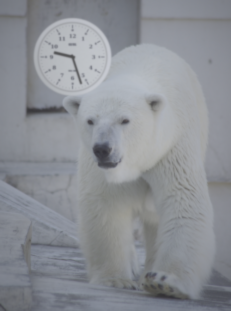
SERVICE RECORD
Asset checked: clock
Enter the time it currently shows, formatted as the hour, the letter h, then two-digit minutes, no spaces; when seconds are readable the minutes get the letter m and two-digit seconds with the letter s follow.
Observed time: 9h27
